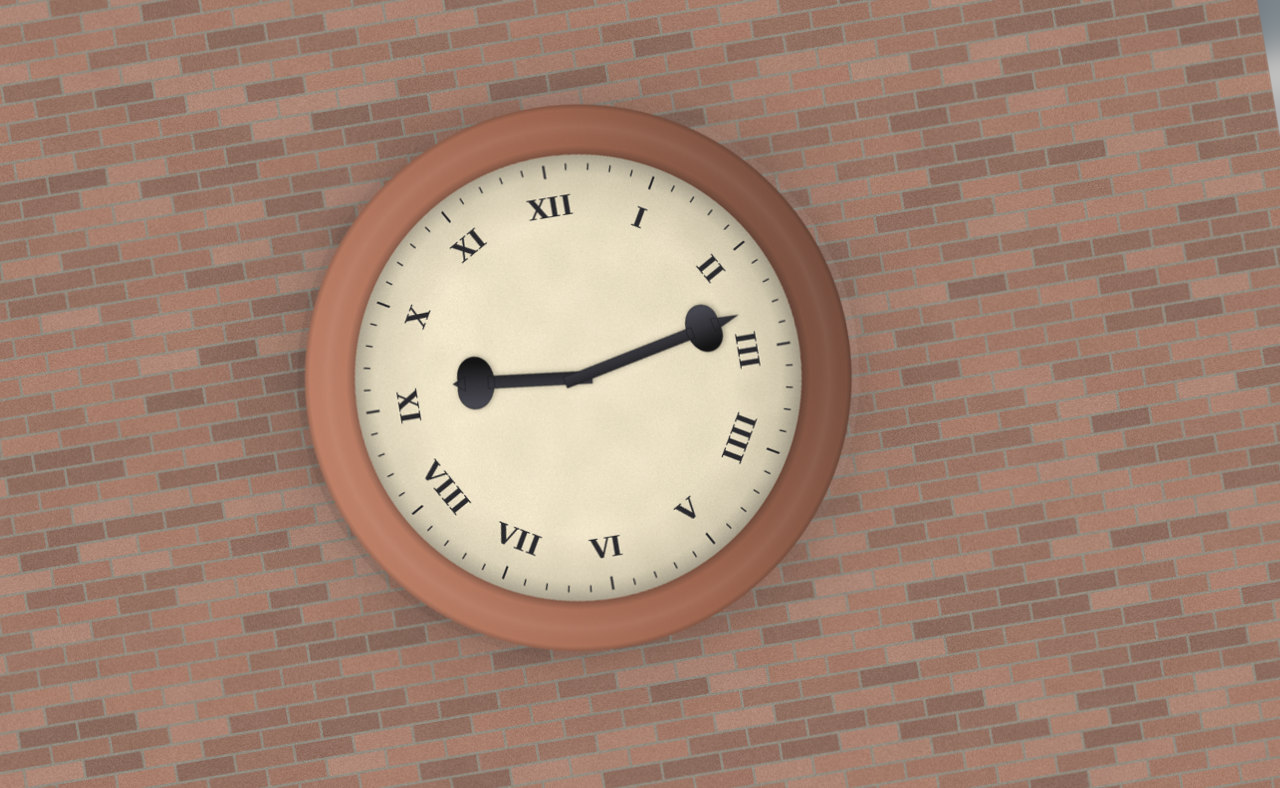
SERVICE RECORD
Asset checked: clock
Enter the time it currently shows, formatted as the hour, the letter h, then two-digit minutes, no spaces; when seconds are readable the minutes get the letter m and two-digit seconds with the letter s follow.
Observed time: 9h13
